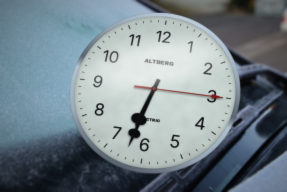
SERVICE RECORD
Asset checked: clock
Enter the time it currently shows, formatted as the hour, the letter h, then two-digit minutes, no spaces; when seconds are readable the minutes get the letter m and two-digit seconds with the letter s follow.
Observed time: 6h32m15s
